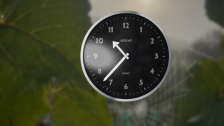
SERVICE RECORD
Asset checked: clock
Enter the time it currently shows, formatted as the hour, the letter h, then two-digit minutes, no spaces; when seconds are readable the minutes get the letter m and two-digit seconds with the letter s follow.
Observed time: 10h37
